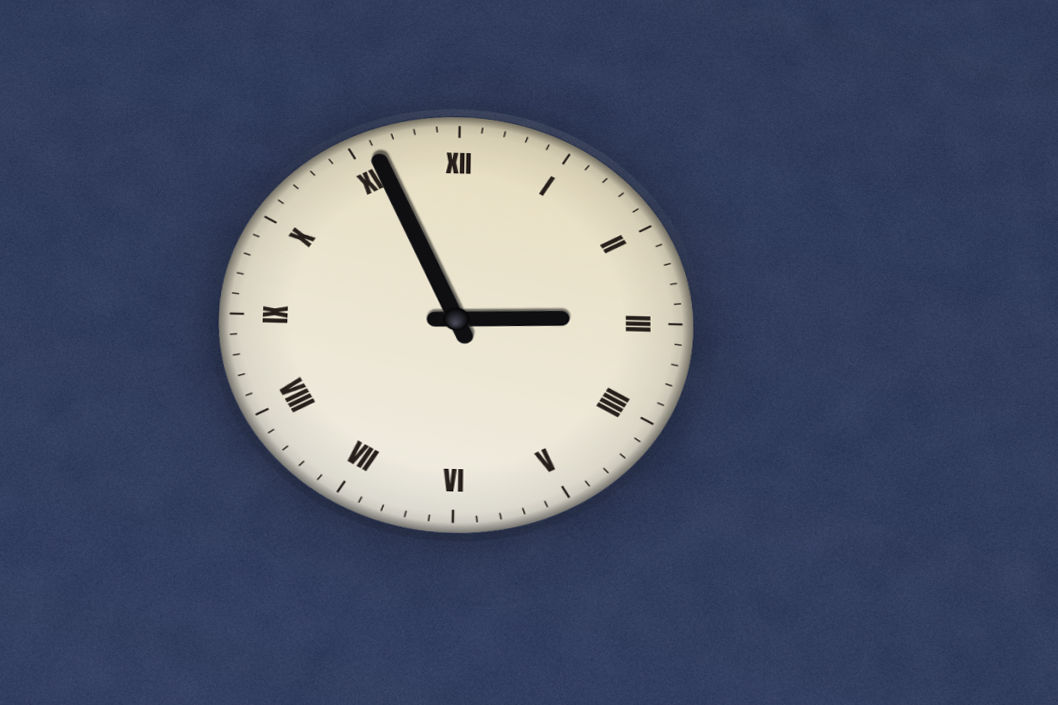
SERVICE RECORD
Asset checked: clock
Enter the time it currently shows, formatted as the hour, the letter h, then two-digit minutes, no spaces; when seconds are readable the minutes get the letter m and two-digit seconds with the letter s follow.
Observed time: 2h56
